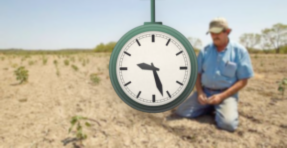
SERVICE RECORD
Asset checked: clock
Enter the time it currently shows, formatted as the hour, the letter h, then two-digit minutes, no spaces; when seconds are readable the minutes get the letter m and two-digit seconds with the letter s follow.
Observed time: 9h27
